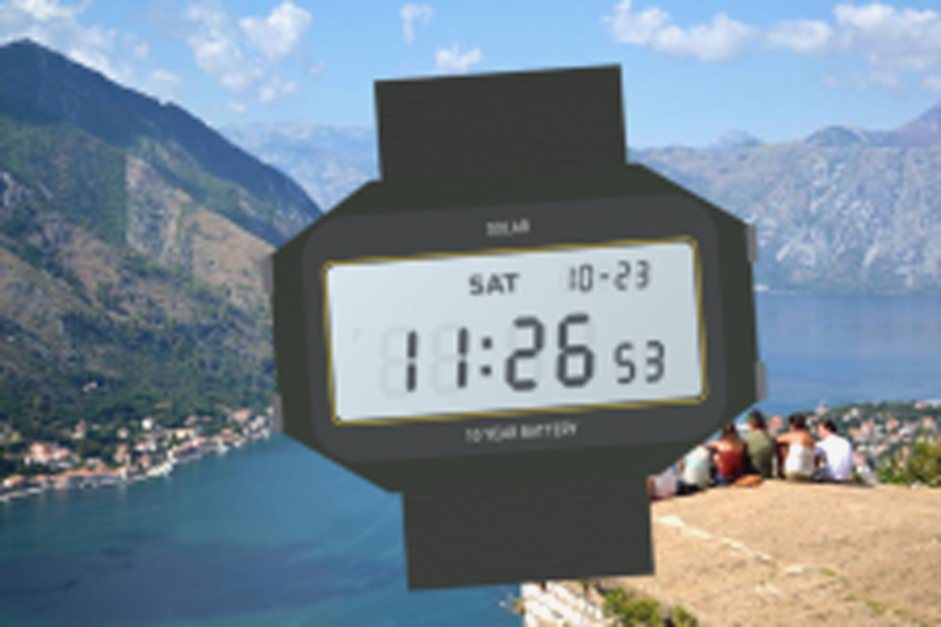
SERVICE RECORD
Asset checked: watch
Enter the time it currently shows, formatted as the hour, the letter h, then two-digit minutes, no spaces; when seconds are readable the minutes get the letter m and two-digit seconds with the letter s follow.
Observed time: 11h26m53s
